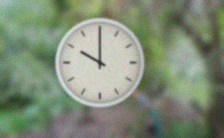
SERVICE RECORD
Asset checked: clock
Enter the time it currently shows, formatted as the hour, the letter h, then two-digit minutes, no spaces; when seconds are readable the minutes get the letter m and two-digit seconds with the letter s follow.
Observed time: 10h00
